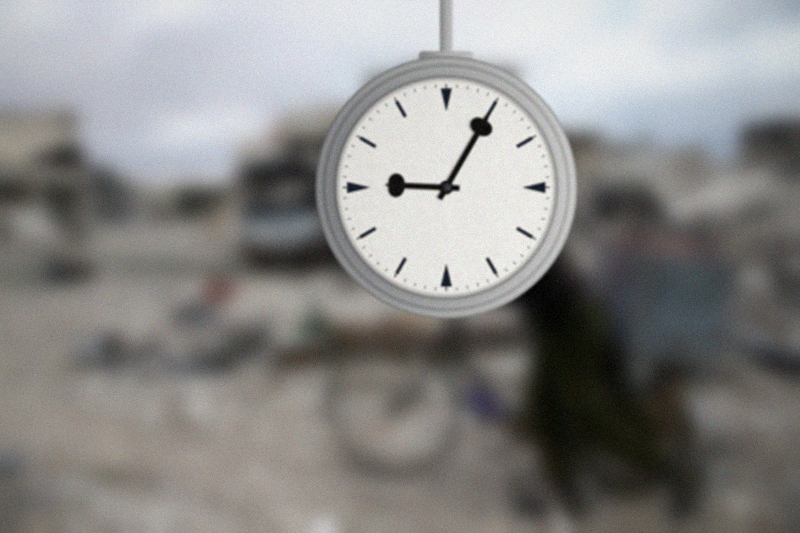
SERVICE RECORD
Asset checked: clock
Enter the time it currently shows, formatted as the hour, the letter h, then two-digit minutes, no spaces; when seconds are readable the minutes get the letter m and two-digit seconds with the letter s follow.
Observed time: 9h05
